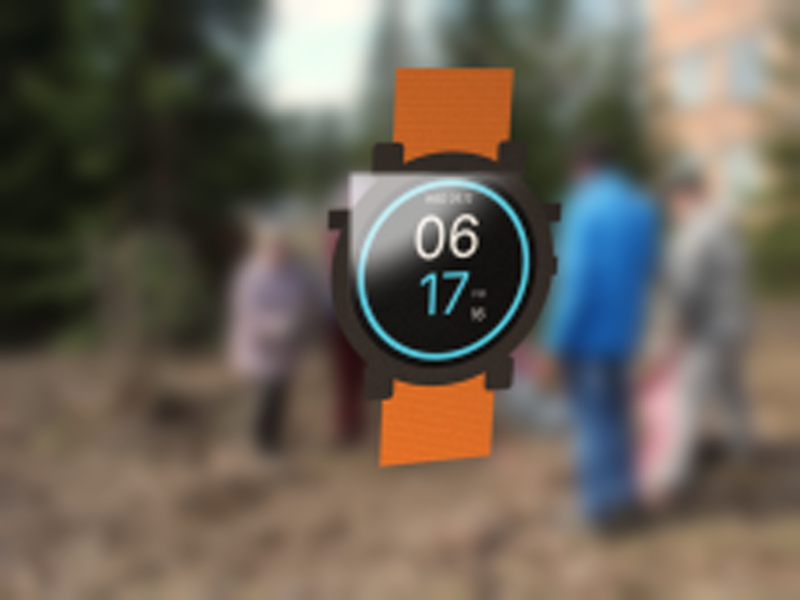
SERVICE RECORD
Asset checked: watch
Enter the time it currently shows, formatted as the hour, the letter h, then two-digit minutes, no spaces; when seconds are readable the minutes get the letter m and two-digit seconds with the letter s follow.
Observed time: 6h17
